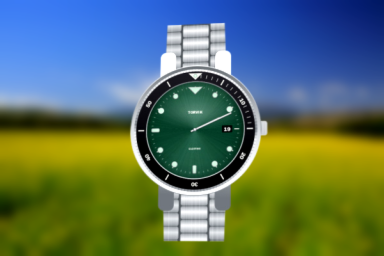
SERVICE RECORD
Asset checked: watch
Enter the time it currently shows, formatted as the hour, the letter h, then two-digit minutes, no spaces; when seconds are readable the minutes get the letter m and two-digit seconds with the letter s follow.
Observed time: 2h11
